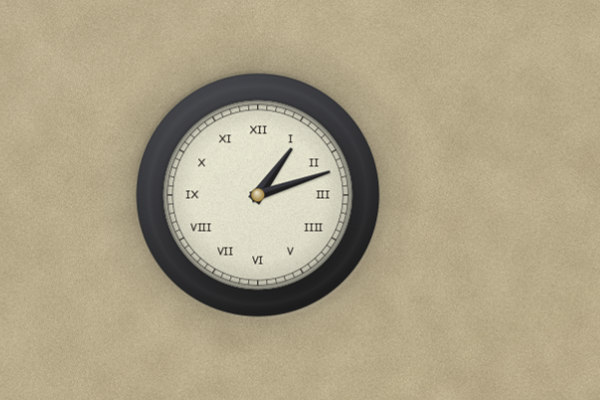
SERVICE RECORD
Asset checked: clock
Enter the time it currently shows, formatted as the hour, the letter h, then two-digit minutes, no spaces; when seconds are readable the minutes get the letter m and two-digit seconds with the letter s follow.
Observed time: 1h12
